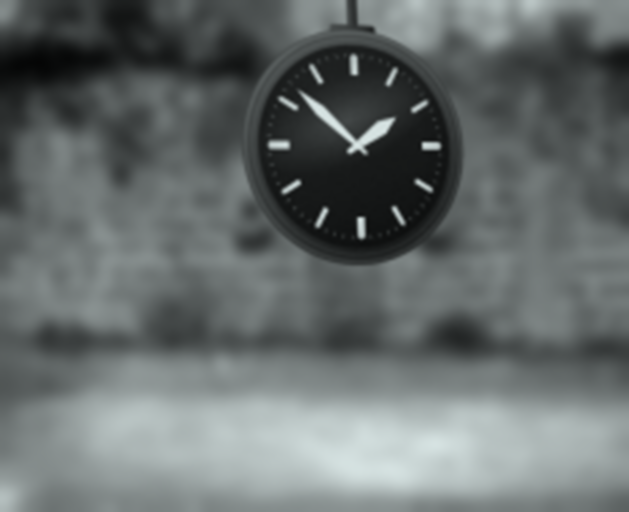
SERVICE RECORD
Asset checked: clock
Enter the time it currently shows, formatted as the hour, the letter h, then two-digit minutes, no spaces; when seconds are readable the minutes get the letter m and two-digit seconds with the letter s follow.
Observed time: 1h52
